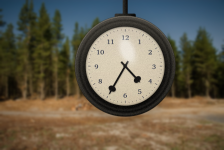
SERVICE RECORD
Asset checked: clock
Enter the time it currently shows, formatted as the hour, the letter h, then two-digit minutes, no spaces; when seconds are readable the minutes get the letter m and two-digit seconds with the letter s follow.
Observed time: 4h35
